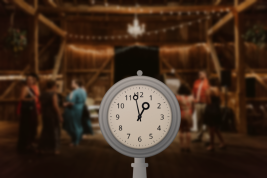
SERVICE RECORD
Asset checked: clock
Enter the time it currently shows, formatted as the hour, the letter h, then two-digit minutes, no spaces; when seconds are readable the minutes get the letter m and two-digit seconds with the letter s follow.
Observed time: 12h58
